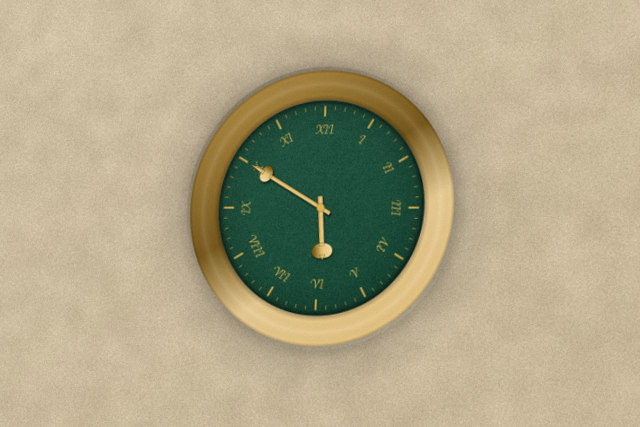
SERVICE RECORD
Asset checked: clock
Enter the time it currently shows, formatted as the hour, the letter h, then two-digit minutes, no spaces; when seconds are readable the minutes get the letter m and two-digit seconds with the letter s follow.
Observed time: 5h50
